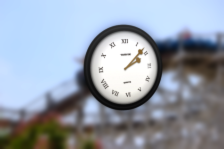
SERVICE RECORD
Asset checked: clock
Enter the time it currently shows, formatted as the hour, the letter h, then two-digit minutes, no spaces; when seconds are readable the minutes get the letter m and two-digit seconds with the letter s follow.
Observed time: 2h08
